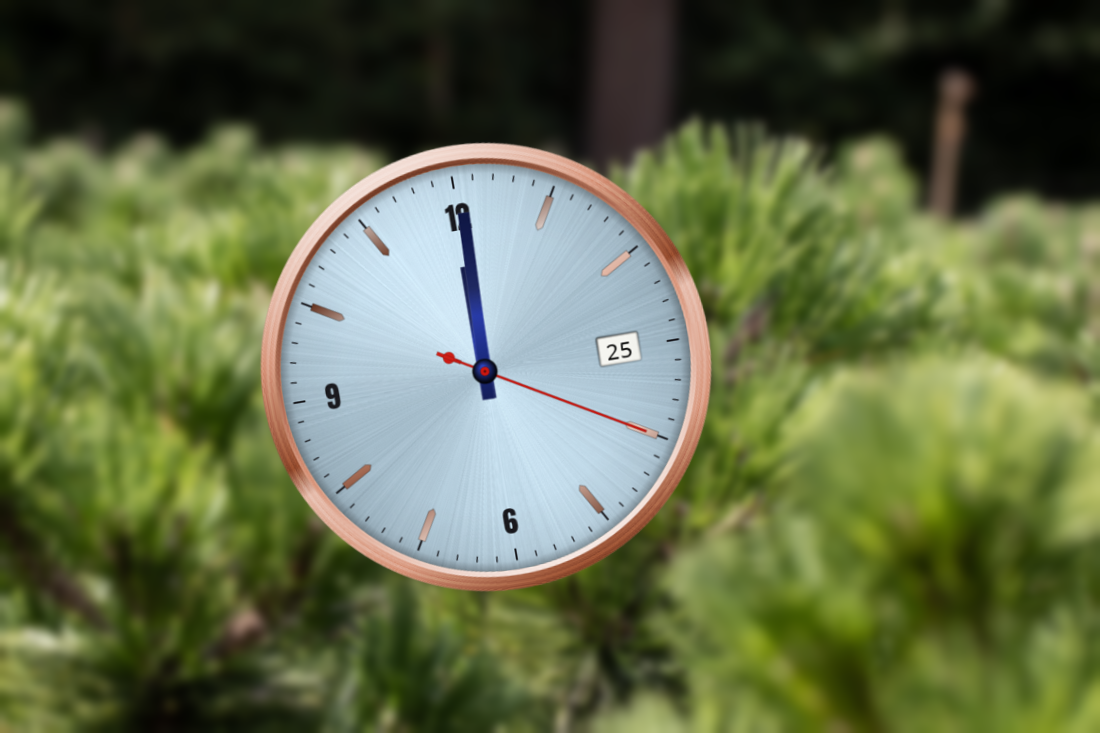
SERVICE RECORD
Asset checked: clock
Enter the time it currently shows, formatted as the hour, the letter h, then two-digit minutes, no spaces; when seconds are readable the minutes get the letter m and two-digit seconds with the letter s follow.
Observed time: 12h00m20s
